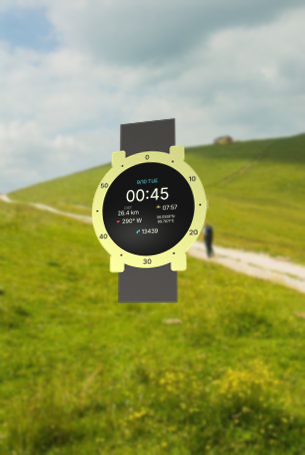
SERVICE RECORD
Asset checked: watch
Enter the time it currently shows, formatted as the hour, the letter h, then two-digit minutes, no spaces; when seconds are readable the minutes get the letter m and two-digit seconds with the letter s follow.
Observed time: 0h45
